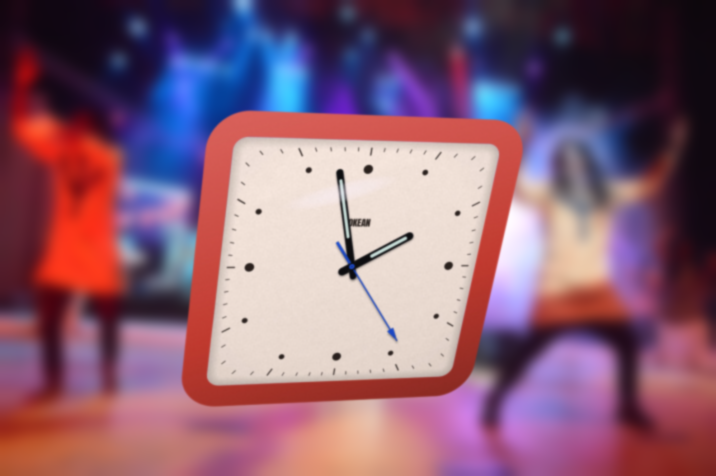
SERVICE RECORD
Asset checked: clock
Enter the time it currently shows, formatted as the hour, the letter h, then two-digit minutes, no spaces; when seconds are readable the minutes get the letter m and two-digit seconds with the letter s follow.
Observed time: 1h57m24s
